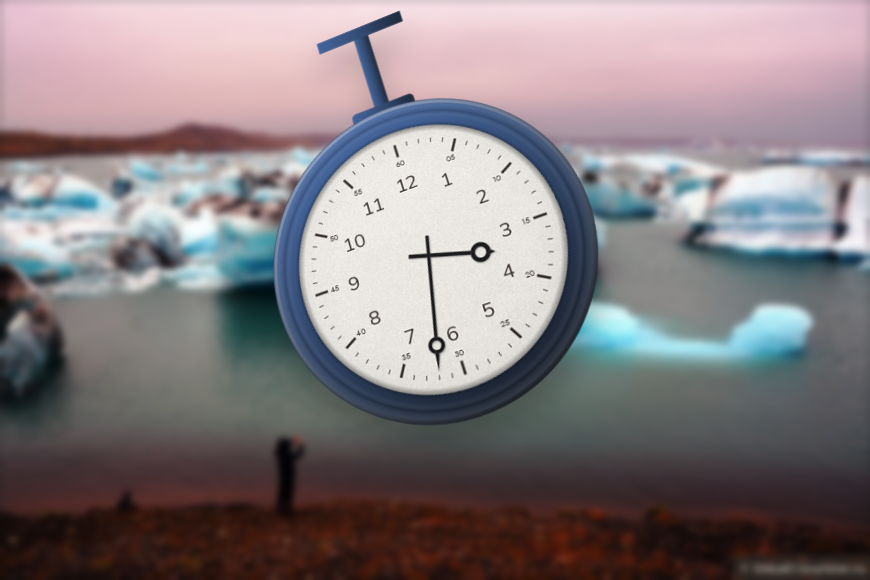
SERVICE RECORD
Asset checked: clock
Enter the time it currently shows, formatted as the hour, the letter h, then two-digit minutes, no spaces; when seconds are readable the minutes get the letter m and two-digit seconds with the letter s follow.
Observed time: 3h32
